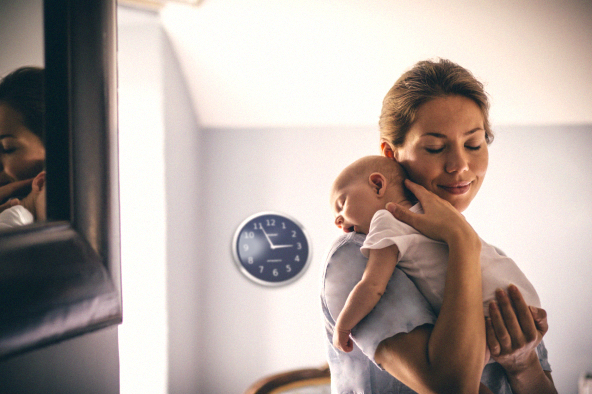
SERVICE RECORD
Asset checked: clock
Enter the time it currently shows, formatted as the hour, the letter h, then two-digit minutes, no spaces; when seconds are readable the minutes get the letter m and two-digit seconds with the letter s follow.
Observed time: 2h56
